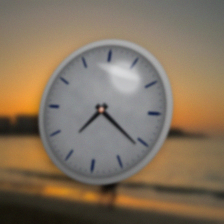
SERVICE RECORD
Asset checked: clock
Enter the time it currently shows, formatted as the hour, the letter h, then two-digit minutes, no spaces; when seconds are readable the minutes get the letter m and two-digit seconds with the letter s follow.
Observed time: 7h21
